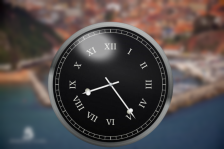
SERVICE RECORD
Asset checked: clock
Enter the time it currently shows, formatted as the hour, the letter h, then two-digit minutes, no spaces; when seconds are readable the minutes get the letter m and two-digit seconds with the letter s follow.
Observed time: 8h24
